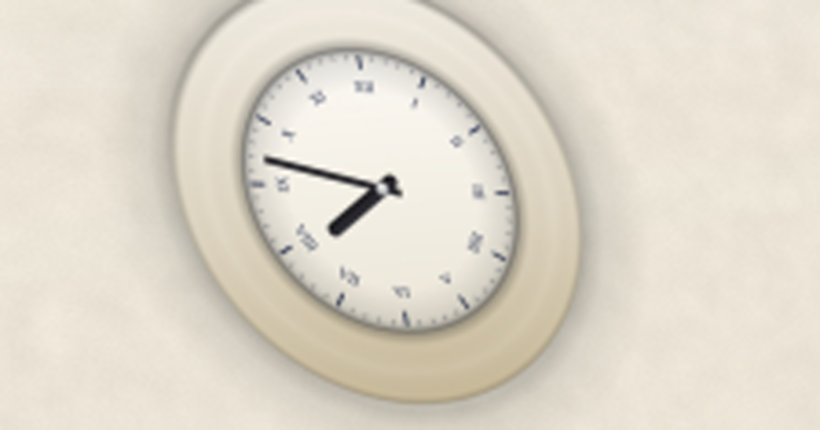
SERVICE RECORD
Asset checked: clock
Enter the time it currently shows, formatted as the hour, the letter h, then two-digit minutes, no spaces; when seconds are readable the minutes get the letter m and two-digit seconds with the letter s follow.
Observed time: 7h47
